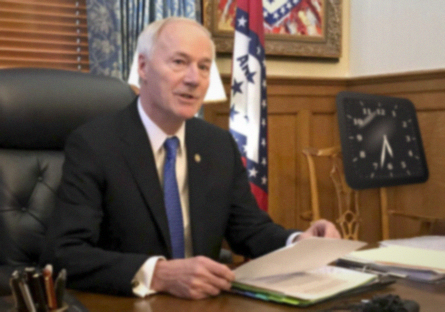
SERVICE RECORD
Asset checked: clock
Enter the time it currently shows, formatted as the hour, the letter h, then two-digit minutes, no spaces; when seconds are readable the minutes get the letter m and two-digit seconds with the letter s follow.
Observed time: 5h33
